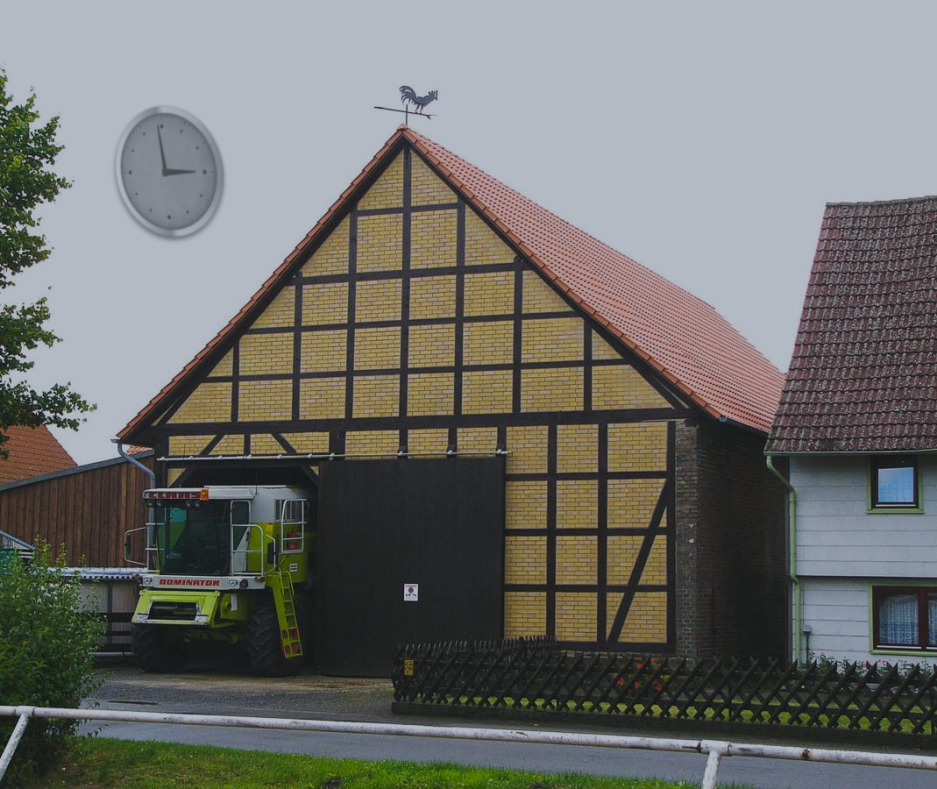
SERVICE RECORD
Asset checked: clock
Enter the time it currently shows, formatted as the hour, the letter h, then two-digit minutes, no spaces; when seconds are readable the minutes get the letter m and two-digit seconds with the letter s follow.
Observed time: 2h59
